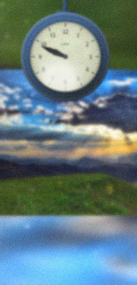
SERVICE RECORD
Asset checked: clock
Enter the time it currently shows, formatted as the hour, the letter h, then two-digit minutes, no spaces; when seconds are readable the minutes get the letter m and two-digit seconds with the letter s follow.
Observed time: 9h49
